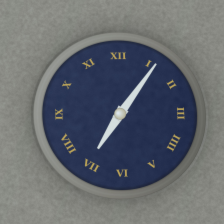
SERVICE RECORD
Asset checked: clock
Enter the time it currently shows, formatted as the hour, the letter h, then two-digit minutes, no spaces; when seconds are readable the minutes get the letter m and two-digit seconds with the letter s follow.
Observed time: 7h06
